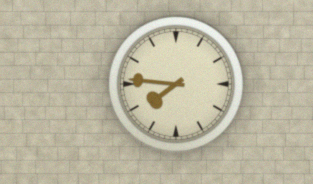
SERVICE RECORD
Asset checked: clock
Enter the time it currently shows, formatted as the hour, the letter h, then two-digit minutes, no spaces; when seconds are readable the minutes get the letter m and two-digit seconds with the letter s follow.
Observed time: 7h46
